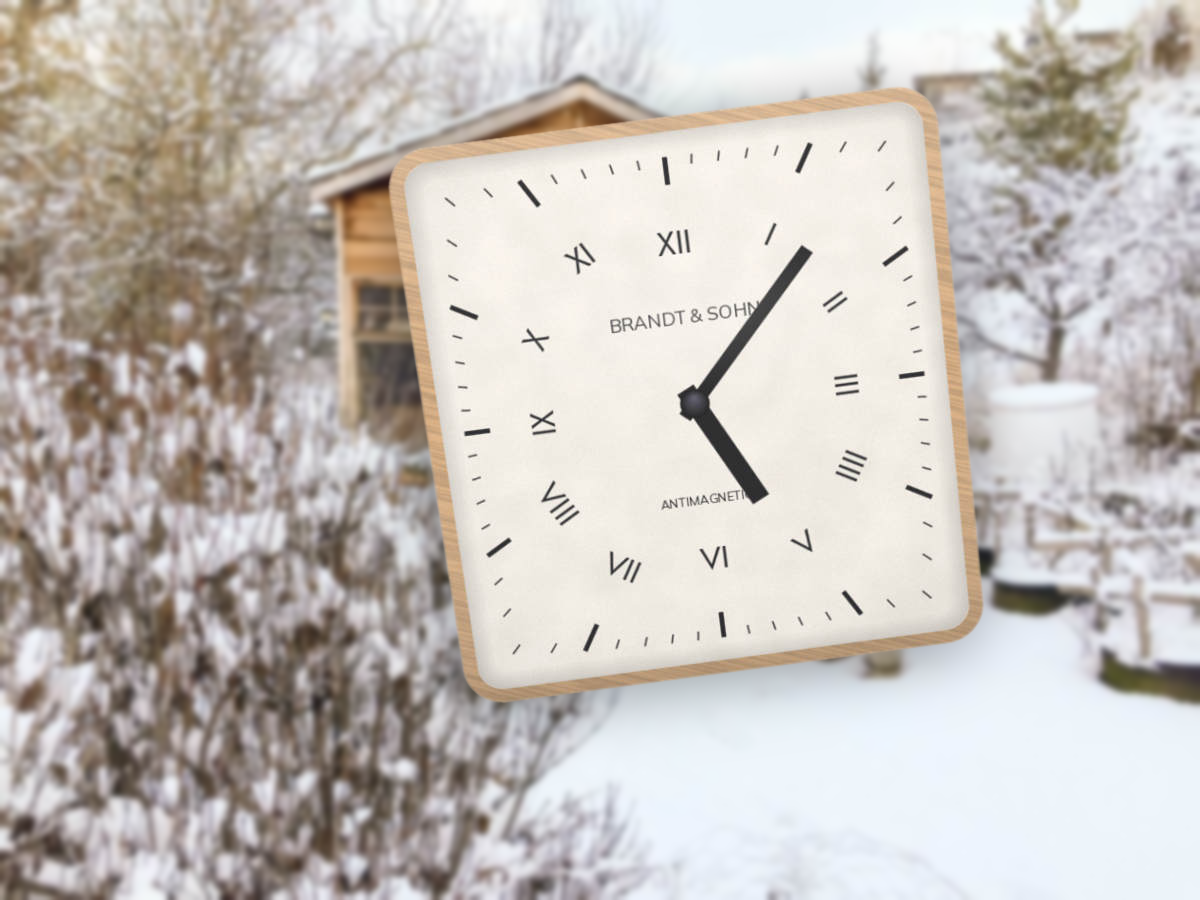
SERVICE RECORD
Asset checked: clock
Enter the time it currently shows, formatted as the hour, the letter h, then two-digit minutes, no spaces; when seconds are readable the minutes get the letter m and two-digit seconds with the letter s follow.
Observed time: 5h07
